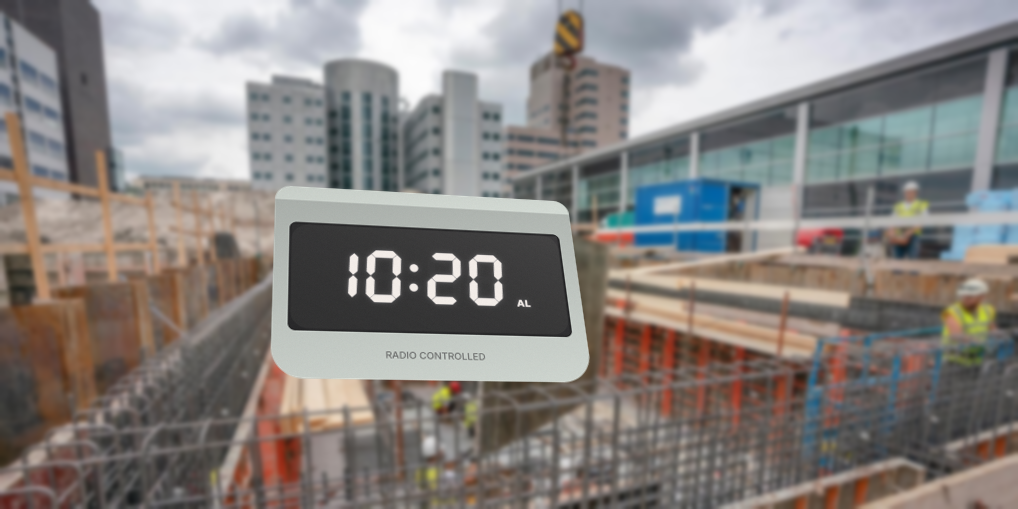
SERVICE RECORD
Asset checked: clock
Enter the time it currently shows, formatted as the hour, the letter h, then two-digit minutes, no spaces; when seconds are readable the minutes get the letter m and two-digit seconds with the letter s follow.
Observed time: 10h20
